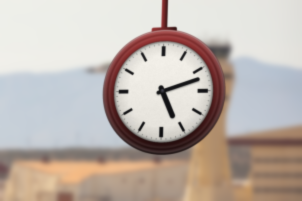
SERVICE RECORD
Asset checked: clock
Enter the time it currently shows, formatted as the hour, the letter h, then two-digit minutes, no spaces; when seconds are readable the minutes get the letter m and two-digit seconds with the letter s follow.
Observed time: 5h12
